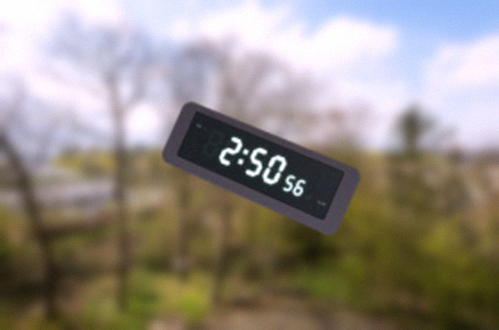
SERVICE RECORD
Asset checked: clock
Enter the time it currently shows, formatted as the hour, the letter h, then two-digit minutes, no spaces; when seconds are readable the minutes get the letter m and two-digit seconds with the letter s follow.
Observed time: 2h50m56s
